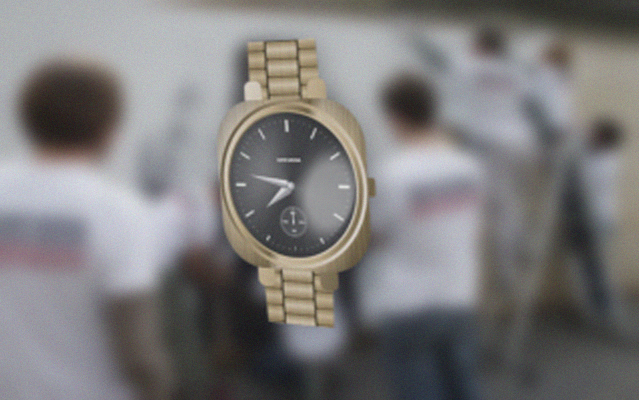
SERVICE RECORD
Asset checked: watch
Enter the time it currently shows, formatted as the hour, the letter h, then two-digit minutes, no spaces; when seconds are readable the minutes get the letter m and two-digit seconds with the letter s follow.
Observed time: 7h47
